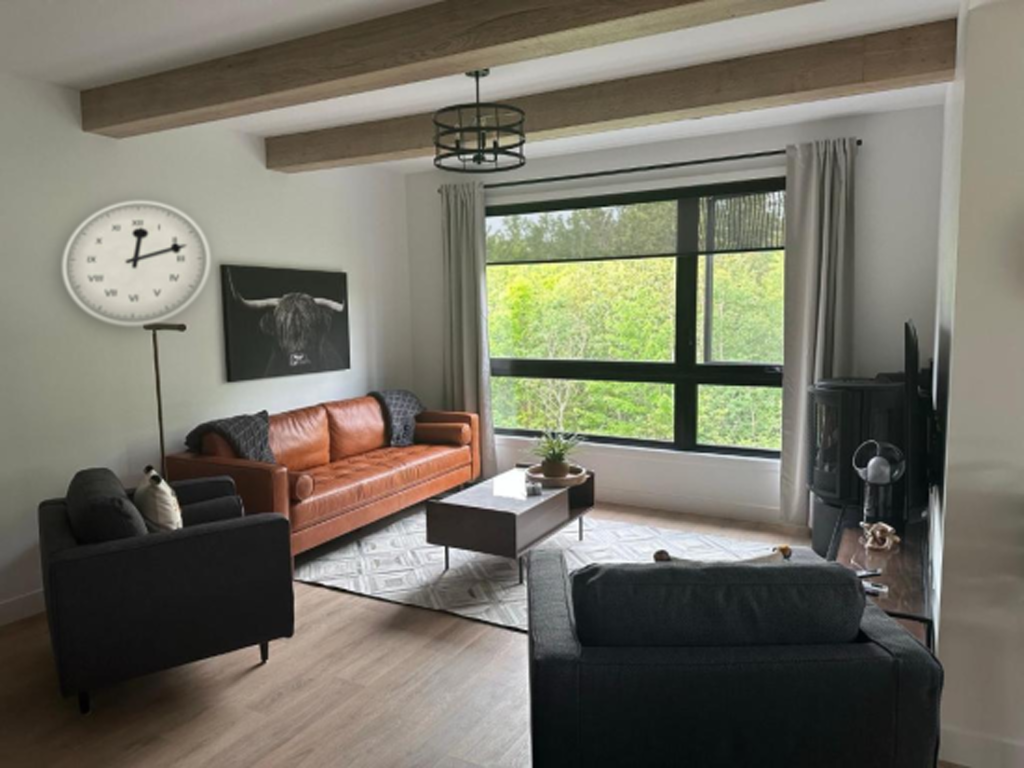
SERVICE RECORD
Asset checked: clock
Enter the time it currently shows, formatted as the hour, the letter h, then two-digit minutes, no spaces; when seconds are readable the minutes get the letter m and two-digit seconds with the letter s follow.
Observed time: 12h12
